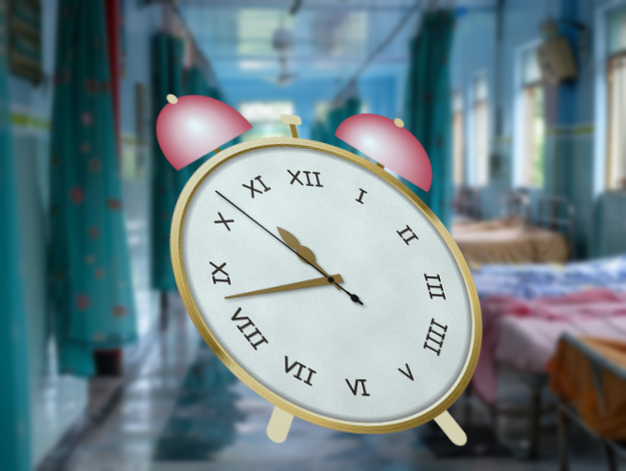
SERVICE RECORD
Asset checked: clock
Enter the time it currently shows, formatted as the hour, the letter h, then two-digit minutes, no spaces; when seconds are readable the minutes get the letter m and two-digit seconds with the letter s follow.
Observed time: 10h42m52s
